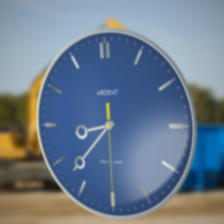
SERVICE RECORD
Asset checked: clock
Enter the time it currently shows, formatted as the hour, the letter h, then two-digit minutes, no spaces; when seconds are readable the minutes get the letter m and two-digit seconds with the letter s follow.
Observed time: 8h37m30s
